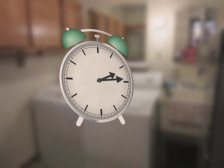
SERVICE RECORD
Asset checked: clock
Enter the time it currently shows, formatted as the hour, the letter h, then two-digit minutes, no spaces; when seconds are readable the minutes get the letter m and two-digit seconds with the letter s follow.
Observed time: 2h14
